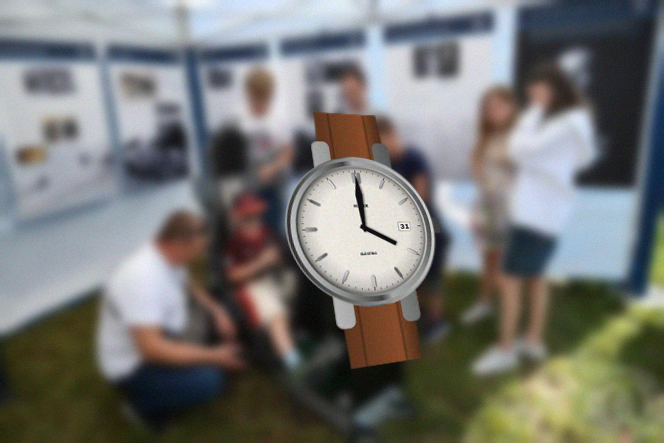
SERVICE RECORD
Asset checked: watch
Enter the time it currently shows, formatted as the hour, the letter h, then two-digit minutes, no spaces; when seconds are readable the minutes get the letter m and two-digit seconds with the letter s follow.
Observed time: 4h00
